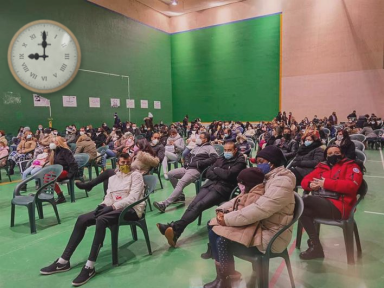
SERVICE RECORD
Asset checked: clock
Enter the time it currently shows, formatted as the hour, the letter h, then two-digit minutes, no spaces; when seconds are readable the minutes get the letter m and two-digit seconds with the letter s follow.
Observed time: 9h00
